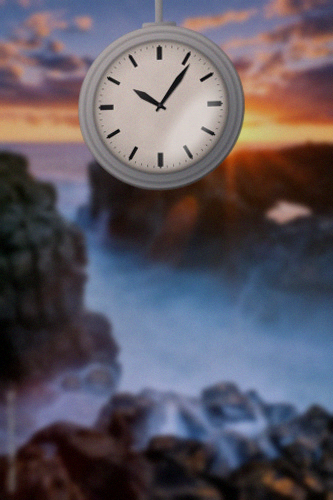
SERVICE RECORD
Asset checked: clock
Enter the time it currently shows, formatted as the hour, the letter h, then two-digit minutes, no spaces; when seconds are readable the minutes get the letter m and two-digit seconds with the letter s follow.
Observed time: 10h06
